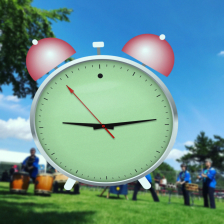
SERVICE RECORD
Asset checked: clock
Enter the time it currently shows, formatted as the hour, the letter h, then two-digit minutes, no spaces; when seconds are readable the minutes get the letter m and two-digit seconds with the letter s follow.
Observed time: 9h13m54s
